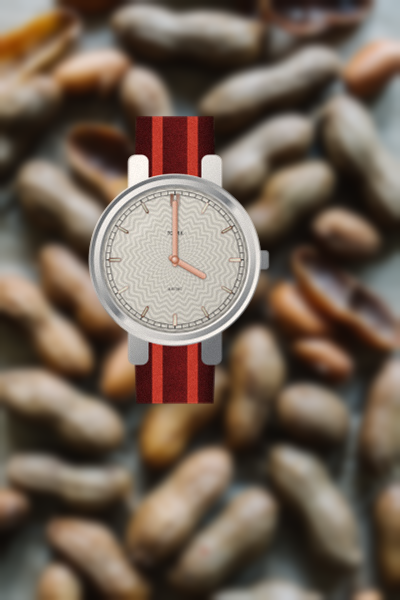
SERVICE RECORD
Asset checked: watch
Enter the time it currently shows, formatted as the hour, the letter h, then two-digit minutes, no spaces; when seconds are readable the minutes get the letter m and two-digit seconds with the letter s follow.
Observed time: 4h00
